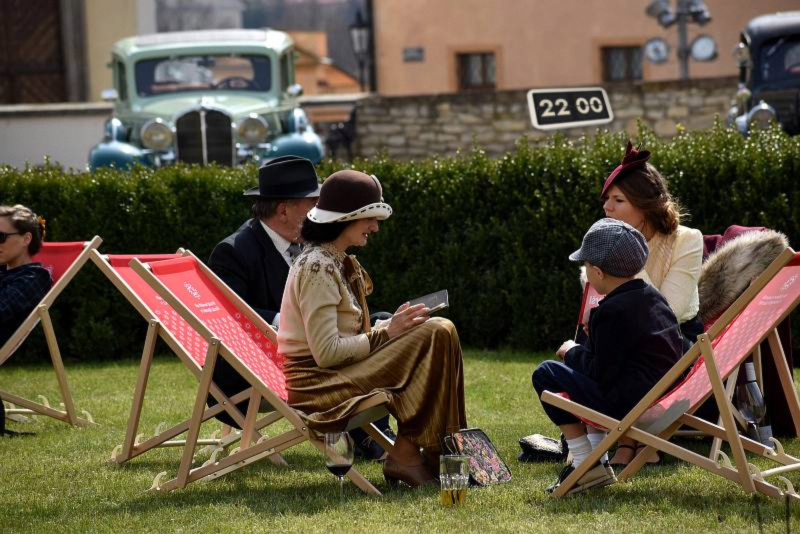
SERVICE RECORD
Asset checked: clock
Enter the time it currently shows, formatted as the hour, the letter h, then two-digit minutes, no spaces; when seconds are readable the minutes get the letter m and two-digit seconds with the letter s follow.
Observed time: 22h00
